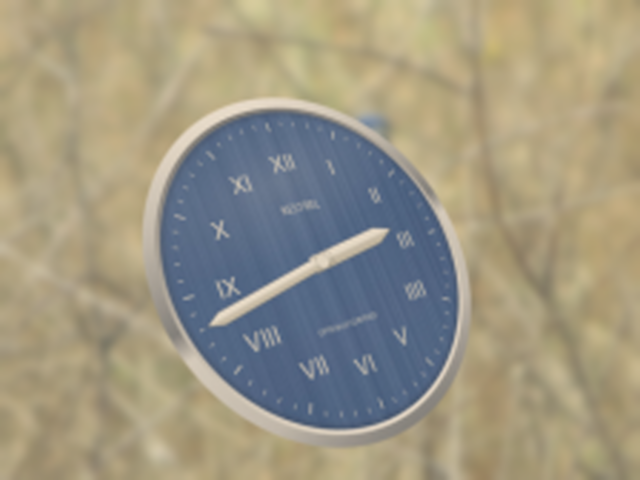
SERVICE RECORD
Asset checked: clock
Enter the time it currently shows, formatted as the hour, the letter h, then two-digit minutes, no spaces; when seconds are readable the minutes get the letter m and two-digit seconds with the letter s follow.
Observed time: 2h43
